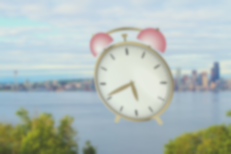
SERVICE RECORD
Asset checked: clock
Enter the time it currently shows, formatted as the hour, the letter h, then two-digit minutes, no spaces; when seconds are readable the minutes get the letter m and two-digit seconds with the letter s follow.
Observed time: 5h41
